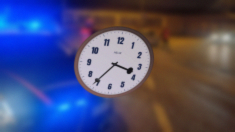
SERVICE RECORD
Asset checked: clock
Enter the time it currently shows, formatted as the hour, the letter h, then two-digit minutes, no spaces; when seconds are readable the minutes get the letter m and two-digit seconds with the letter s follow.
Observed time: 3h36
